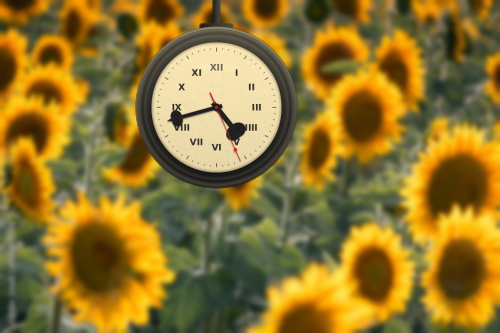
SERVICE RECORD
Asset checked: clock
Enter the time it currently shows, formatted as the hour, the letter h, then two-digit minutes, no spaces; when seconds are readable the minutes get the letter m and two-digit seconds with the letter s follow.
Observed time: 4h42m26s
